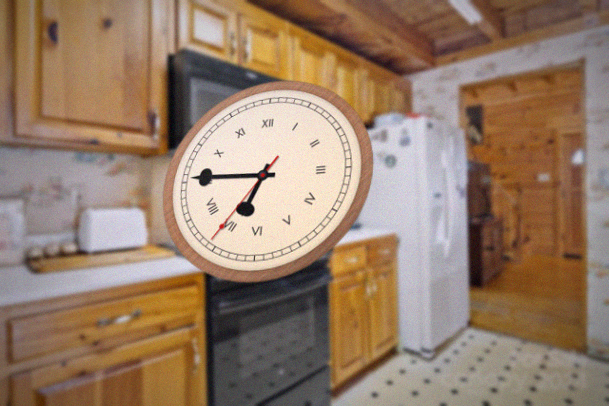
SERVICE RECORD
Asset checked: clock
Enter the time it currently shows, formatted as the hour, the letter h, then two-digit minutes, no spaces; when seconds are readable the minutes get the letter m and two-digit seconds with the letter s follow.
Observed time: 6h45m36s
